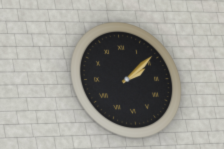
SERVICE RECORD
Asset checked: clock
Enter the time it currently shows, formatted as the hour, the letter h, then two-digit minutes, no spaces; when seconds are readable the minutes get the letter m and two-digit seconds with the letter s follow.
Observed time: 2h09
